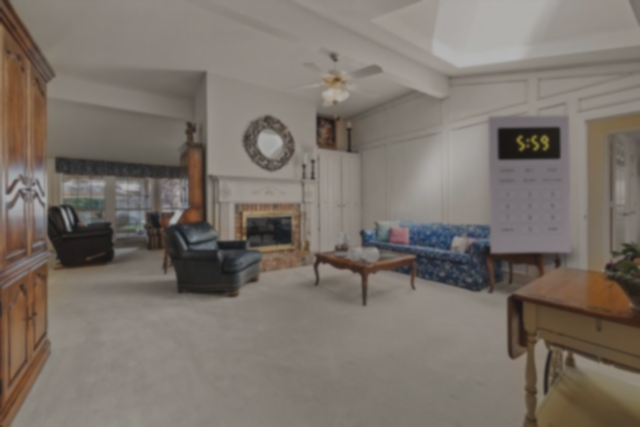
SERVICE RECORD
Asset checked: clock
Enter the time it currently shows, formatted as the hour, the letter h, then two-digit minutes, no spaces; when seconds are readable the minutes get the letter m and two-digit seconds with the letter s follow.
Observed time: 5h59
